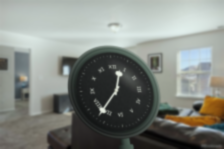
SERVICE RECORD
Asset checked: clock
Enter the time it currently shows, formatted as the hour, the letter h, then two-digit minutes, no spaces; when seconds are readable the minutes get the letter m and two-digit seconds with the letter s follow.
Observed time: 12h37
